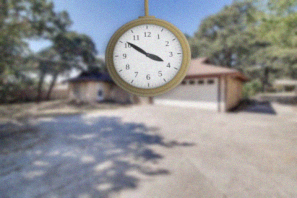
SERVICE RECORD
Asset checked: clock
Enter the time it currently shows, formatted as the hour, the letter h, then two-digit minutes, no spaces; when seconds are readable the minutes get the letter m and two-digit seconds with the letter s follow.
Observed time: 3h51
